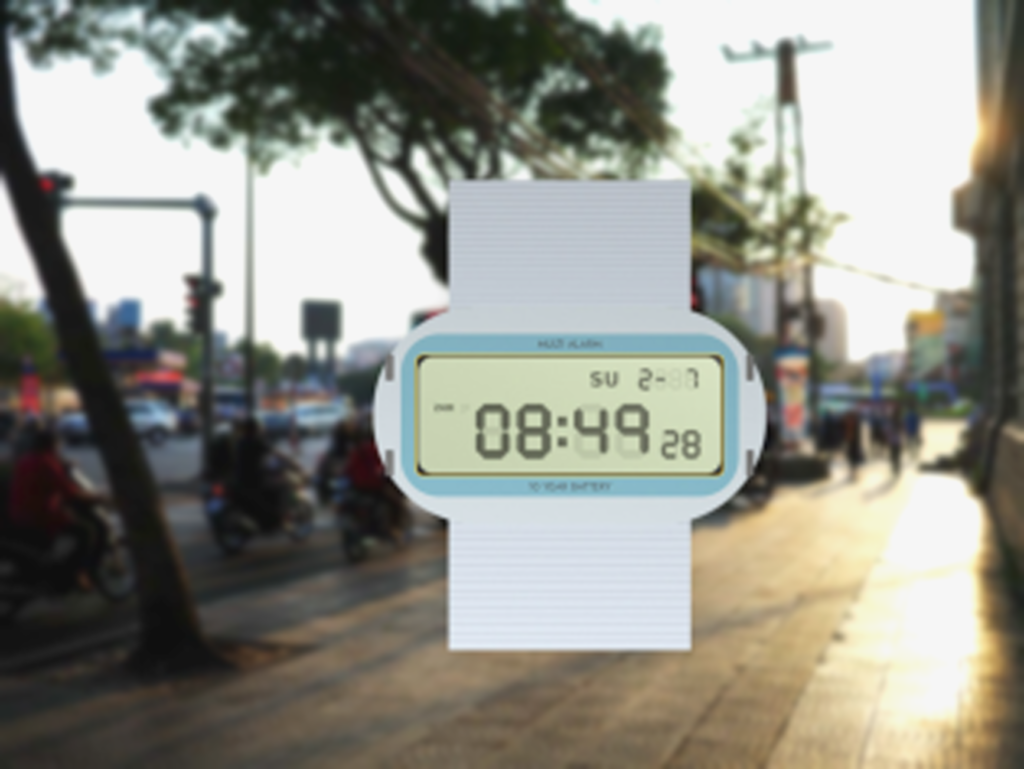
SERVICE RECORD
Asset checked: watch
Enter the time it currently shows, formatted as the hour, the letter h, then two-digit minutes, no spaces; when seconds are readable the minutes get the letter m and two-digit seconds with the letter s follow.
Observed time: 8h49m28s
